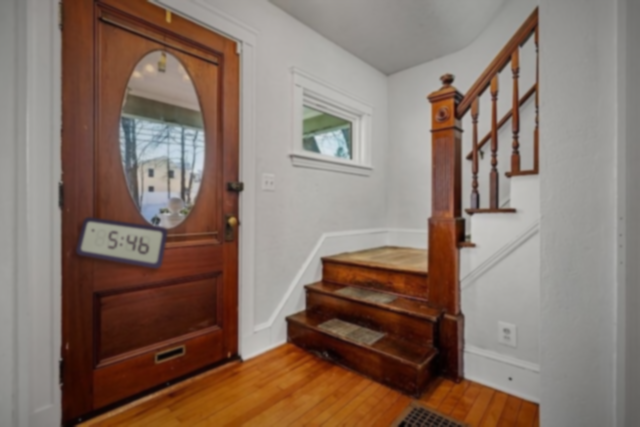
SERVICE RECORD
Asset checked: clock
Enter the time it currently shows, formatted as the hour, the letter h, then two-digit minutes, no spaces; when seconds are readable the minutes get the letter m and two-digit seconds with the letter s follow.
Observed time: 5h46
